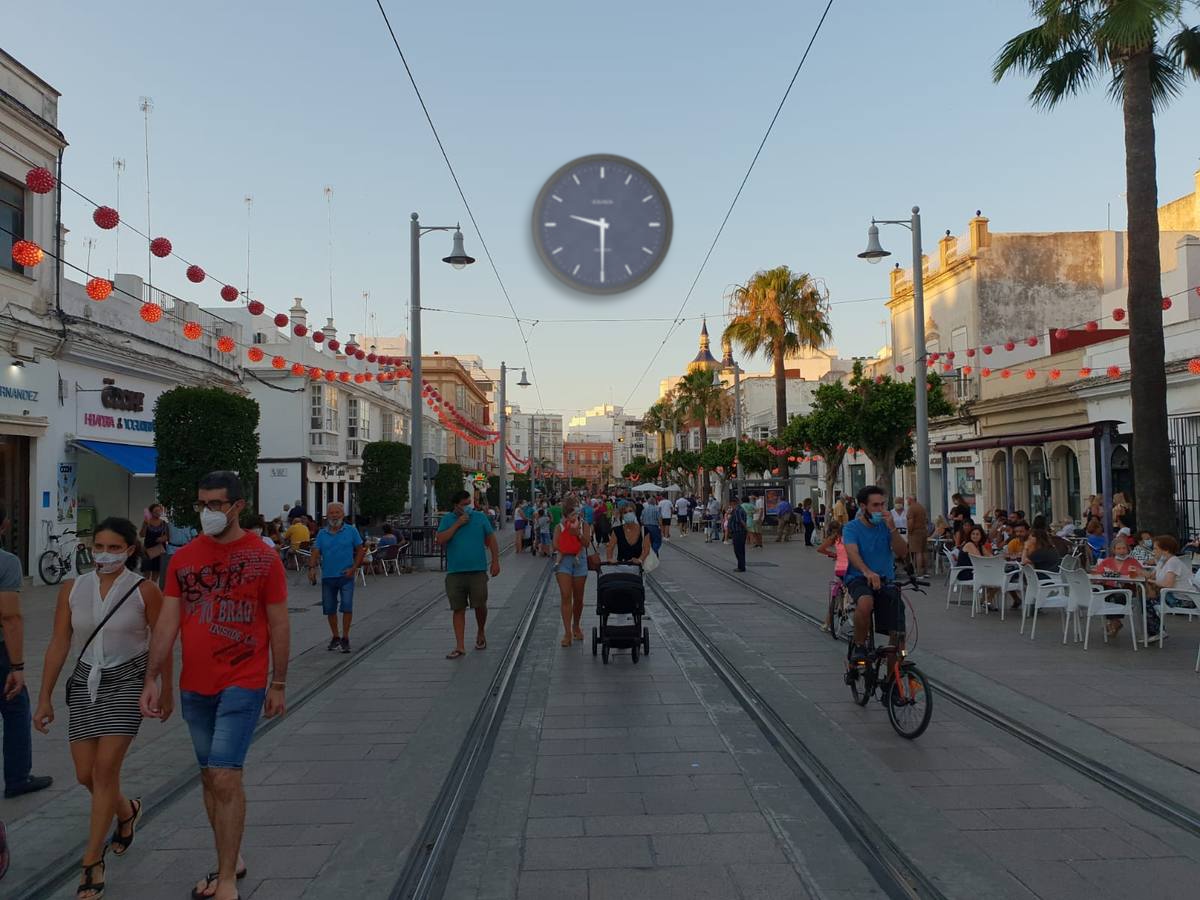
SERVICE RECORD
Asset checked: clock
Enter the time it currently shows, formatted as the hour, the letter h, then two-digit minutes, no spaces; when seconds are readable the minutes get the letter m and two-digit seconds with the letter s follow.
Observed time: 9h30
